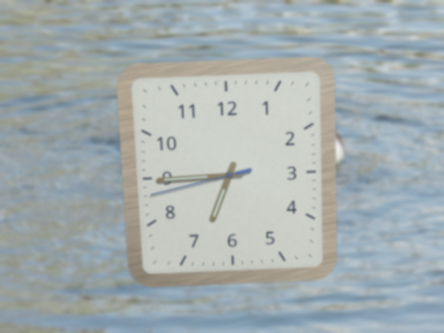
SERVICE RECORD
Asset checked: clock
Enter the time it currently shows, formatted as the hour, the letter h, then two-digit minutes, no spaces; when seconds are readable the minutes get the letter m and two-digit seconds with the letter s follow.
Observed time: 6h44m43s
